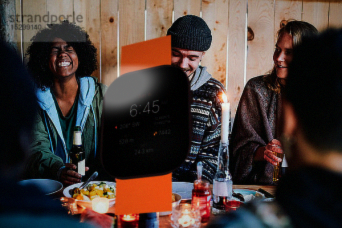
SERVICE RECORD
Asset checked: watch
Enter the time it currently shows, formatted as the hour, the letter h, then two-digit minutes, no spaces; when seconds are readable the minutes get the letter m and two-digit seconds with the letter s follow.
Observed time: 6h45
